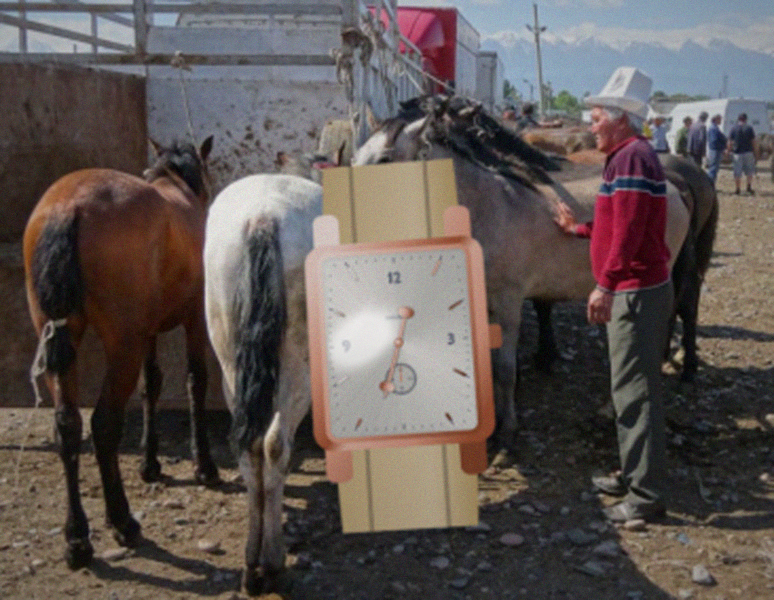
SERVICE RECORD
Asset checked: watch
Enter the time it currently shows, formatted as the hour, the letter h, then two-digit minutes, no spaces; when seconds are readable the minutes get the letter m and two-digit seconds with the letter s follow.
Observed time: 12h33
